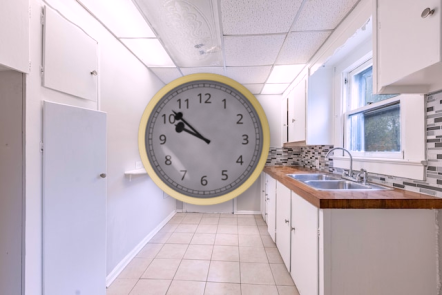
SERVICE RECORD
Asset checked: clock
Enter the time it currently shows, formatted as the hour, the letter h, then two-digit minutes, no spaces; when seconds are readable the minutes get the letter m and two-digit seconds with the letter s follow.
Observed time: 9h52
